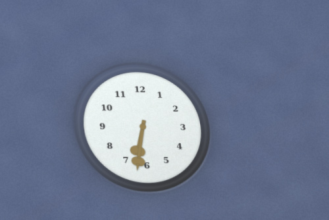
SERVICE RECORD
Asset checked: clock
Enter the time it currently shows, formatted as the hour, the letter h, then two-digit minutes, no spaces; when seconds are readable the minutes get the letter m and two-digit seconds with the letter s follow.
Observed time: 6h32
